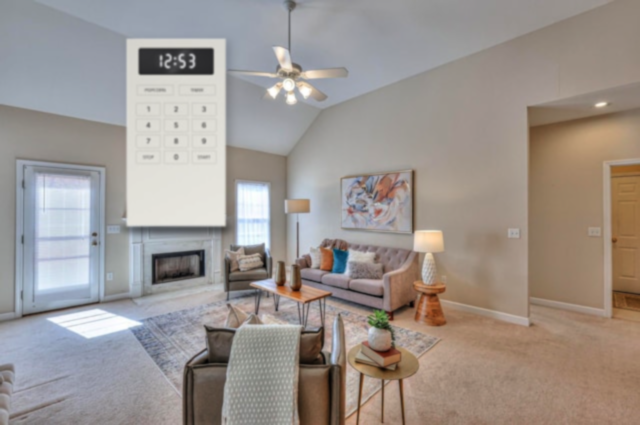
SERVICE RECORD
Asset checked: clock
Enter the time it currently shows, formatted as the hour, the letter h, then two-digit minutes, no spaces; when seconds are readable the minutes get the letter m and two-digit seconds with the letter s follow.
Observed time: 12h53
